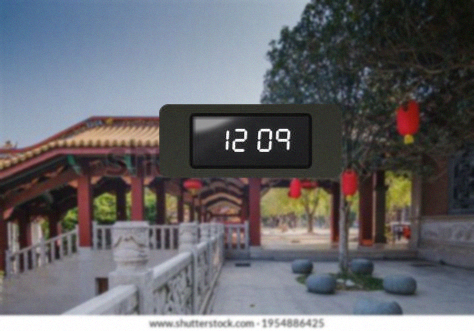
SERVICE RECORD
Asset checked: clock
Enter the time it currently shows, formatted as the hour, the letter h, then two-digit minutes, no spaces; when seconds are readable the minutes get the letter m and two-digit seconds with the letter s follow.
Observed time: 12h09
